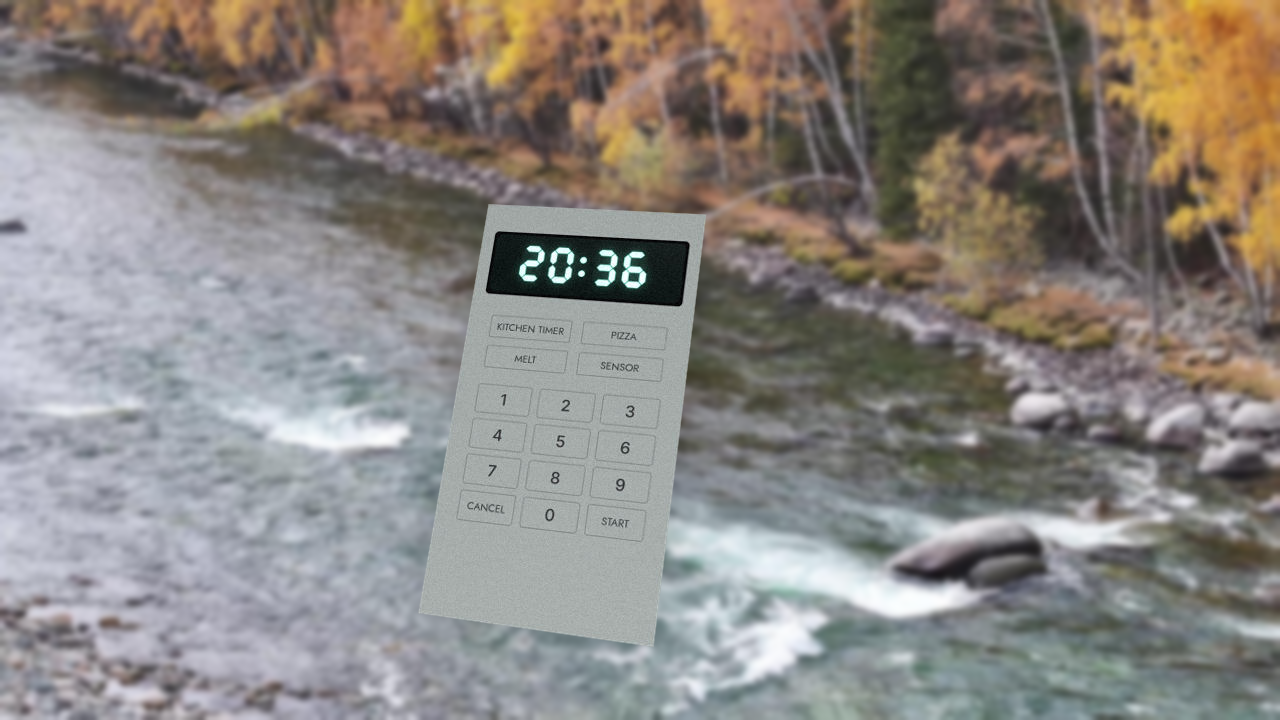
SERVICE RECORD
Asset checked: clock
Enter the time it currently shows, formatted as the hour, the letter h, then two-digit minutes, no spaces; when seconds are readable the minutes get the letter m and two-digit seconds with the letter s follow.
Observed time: 20h36
